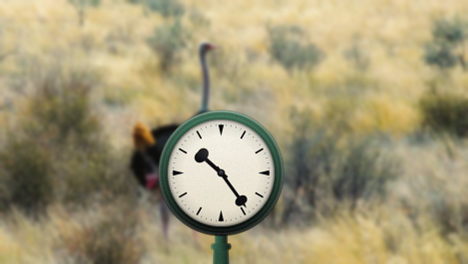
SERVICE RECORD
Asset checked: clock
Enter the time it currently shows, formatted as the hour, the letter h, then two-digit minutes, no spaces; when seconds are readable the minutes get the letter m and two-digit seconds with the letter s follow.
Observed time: 10h24
